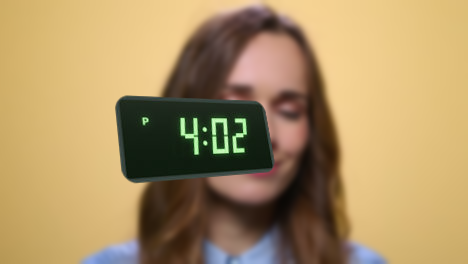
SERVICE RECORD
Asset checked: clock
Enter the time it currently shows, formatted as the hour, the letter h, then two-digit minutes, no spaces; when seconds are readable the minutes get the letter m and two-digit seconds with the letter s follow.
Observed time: 4h02
